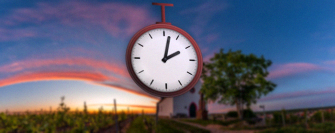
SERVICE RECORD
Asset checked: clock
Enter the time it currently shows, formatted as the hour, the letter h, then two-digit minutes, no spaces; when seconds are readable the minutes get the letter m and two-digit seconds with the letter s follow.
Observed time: 2h02
